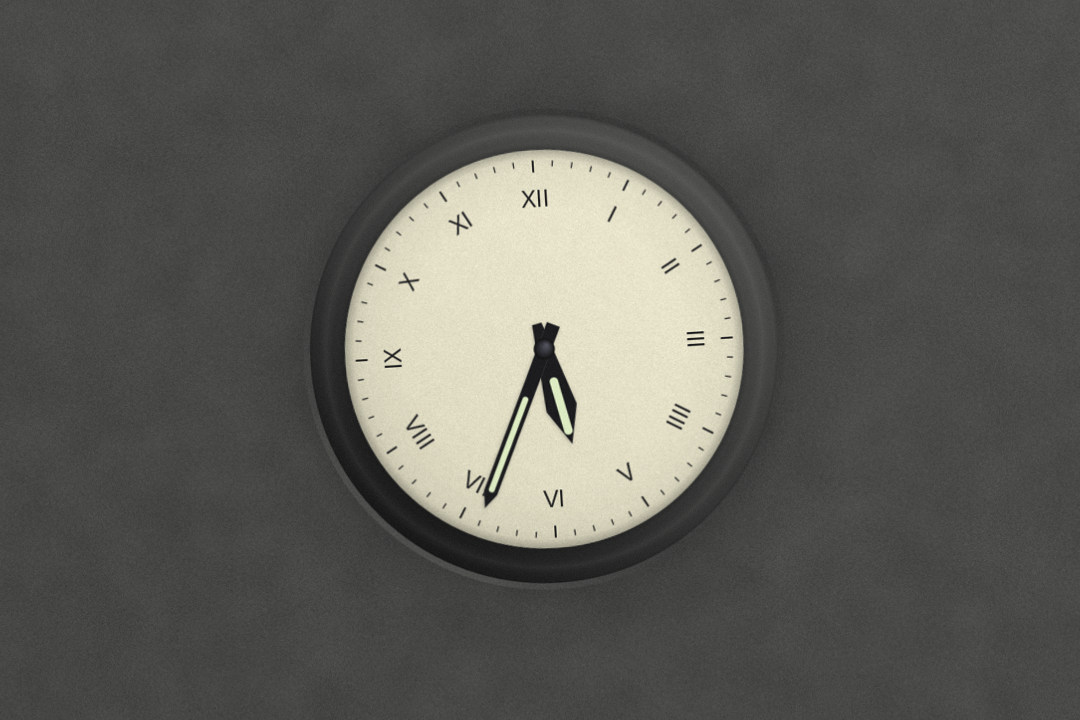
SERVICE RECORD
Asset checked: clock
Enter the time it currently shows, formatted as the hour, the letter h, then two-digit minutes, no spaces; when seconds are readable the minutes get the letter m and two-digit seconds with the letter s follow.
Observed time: 5h34
